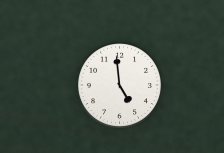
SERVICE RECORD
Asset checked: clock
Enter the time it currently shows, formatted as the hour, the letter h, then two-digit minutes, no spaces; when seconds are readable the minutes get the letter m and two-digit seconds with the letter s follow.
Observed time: 4h59
